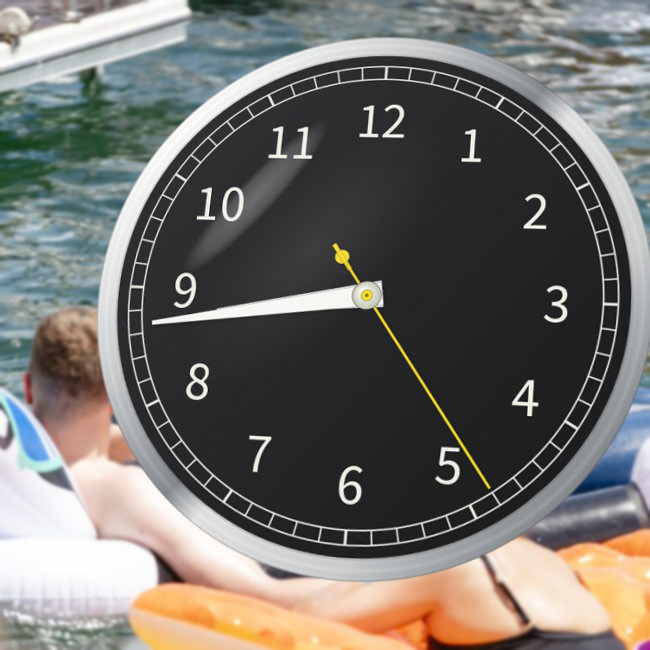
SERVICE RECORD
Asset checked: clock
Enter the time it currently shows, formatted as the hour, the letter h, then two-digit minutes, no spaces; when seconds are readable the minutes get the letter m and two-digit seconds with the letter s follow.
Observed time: 8h43m24s
